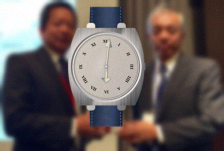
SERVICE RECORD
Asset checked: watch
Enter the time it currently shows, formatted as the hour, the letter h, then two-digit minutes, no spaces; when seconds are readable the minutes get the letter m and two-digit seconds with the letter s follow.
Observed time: 6h01
